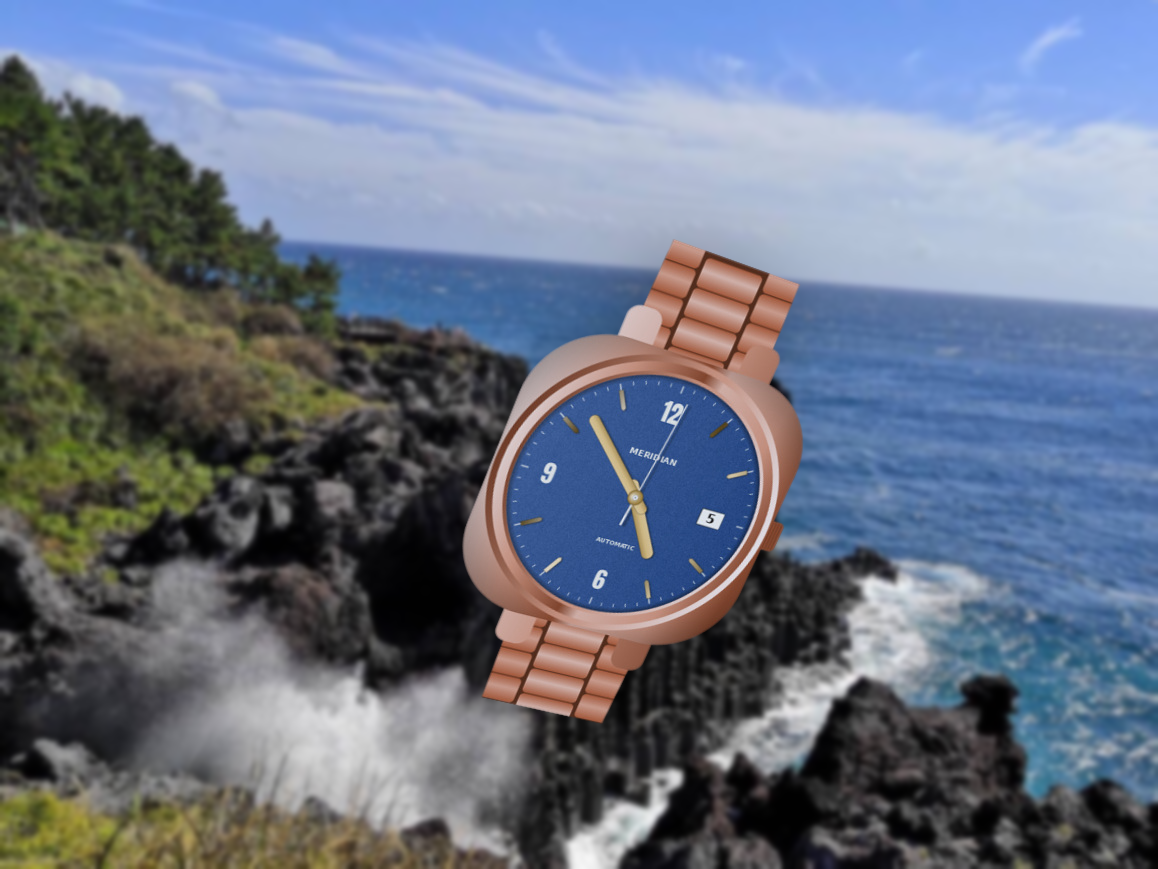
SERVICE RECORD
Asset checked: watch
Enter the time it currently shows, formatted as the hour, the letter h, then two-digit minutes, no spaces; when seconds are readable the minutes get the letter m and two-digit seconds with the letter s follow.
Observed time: 4h52m01s
